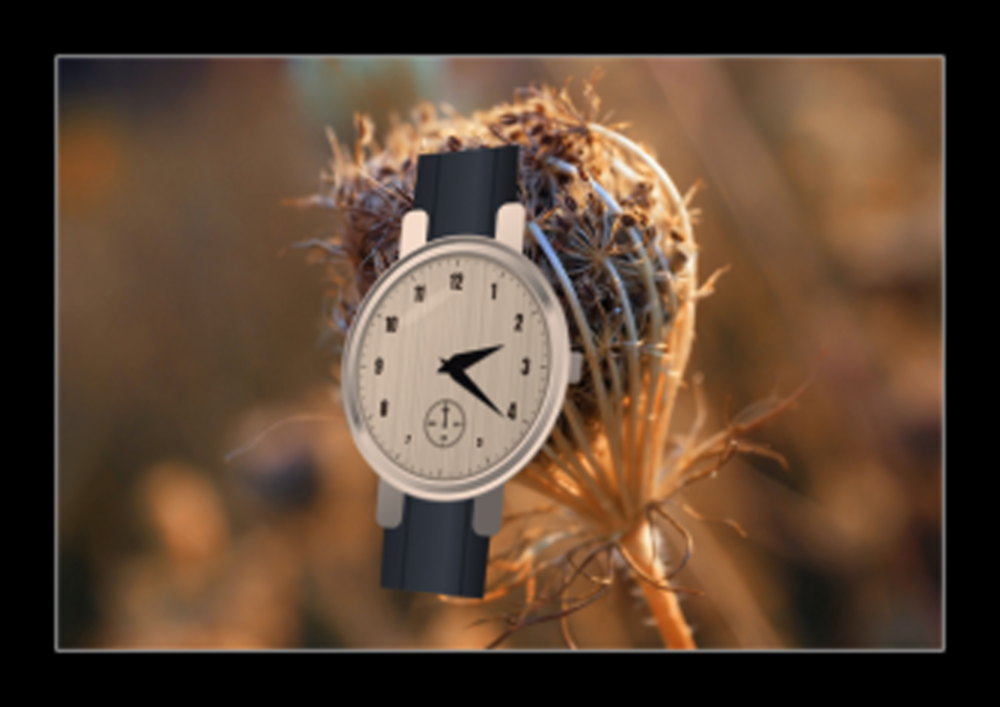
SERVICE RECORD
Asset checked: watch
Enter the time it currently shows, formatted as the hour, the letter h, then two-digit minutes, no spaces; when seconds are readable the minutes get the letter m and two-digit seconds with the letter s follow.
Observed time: 2h21
